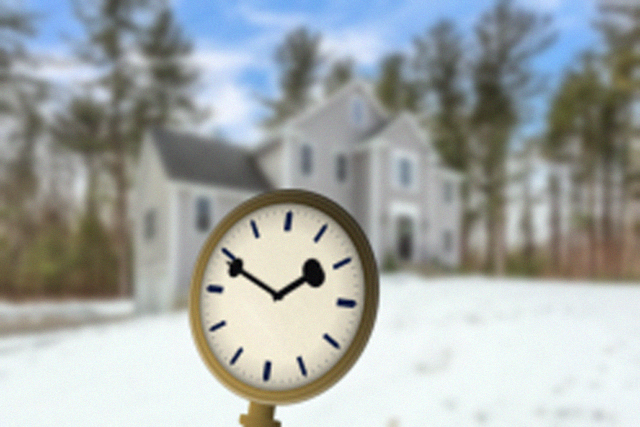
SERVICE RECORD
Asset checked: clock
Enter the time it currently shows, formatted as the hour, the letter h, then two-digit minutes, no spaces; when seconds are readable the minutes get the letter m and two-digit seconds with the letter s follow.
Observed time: 1h49
